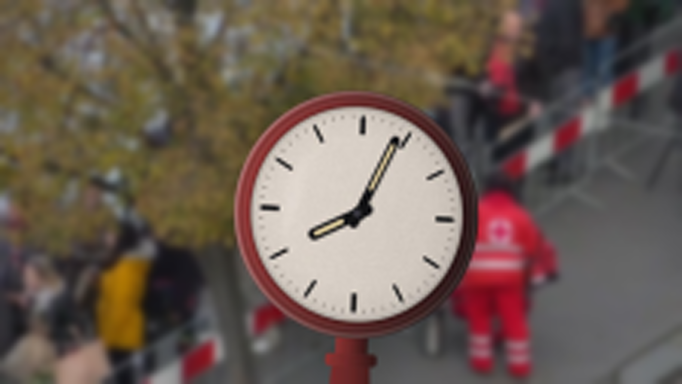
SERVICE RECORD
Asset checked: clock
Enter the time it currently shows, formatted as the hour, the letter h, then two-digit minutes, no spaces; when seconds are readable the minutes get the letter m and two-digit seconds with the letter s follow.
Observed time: 8h04
